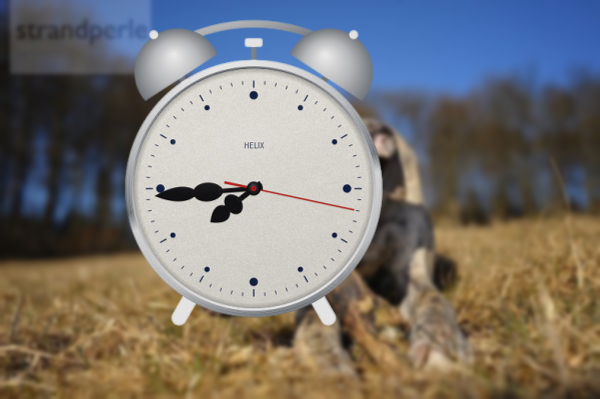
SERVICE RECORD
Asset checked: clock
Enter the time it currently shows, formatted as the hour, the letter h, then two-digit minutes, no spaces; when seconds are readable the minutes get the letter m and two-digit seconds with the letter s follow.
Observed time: 7h44m17s
